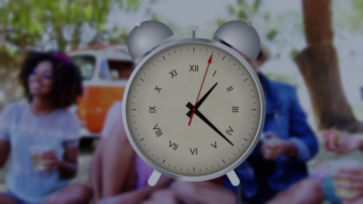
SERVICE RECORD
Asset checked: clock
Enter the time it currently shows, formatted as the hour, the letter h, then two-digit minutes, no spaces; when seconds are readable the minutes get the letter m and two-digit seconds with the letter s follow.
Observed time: 1h22m03s
